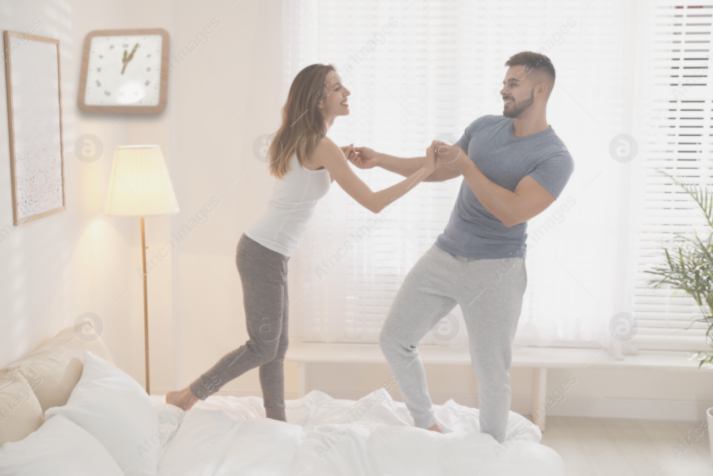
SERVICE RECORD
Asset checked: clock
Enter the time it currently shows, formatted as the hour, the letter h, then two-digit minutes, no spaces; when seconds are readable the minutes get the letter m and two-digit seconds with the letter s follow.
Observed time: 12h04
